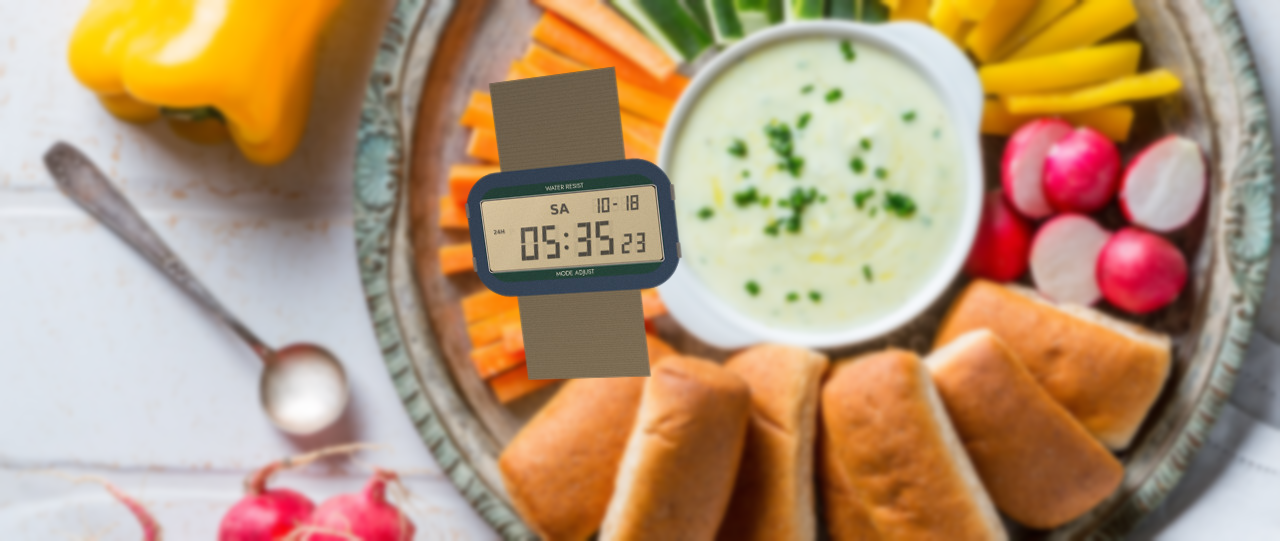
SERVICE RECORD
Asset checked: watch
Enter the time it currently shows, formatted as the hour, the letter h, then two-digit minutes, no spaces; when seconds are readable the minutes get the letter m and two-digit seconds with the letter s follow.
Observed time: 5h35m23s
